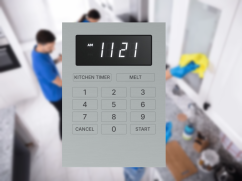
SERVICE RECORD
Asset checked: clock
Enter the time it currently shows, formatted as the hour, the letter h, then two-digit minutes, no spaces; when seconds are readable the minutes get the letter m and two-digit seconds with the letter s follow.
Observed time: 11h21
